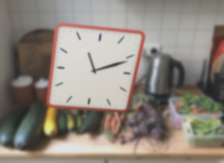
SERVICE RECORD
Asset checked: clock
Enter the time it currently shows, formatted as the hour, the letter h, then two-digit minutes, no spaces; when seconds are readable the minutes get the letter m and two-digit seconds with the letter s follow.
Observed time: 11h11
